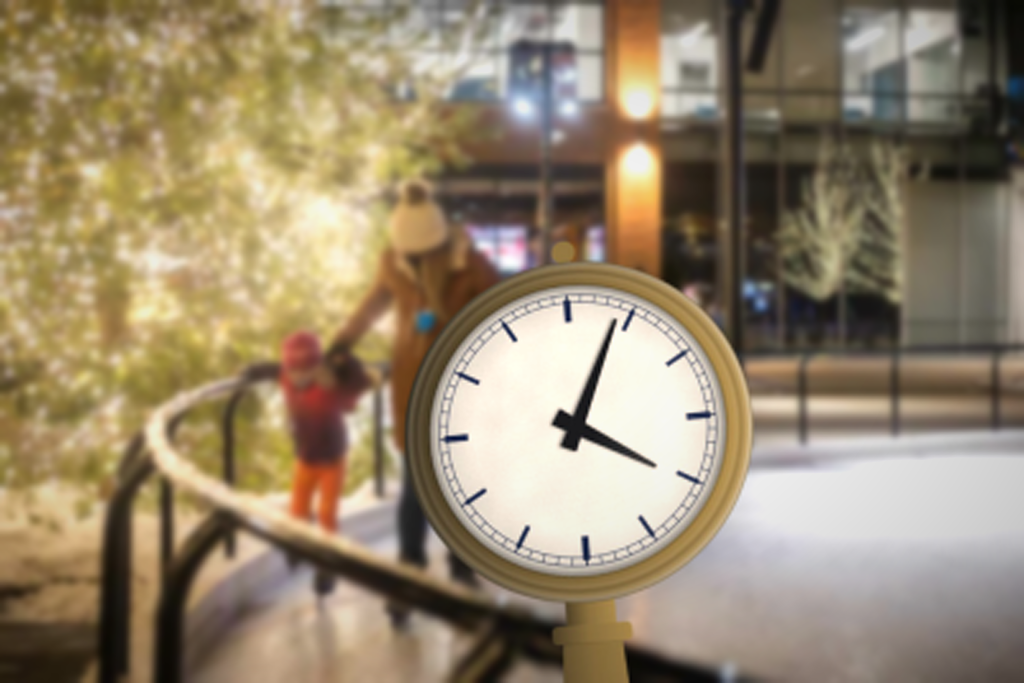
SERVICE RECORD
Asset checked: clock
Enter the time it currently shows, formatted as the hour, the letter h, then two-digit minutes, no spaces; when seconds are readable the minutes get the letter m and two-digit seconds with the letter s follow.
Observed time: 4h04
